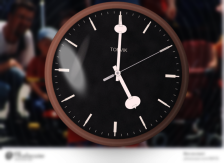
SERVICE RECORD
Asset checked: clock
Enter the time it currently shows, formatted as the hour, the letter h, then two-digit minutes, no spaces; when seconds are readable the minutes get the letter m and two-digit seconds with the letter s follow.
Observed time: 5h00m10s
